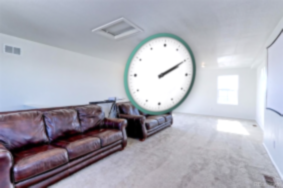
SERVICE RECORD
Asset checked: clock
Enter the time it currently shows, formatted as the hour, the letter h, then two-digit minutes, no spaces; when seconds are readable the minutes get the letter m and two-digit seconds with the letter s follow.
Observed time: 2h10
